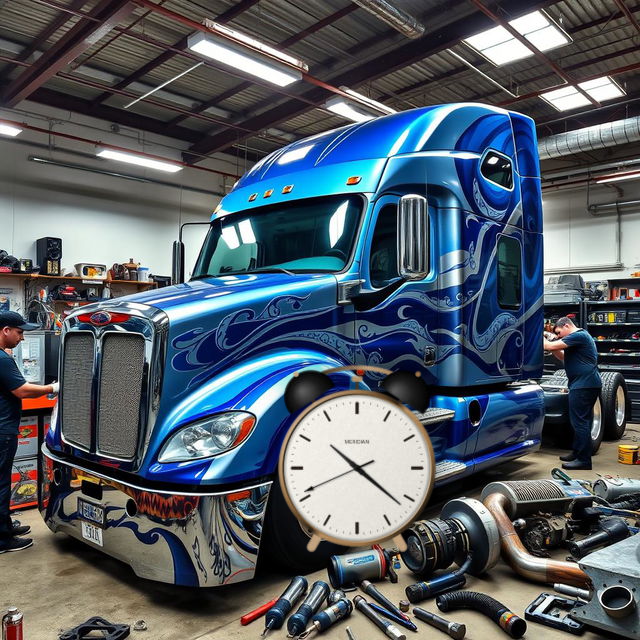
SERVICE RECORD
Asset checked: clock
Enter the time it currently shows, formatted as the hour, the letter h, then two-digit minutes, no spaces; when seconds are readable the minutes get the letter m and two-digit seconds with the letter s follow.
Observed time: 10h21m41s
